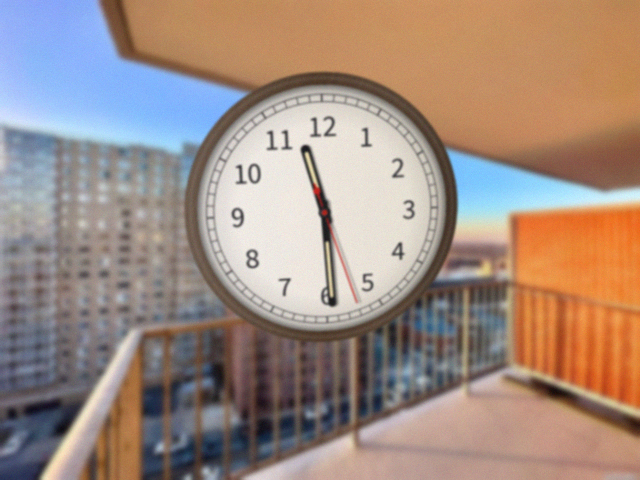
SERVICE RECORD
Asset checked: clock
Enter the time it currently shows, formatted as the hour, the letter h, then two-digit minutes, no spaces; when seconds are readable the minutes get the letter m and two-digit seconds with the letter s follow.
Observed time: 11h29m27s
